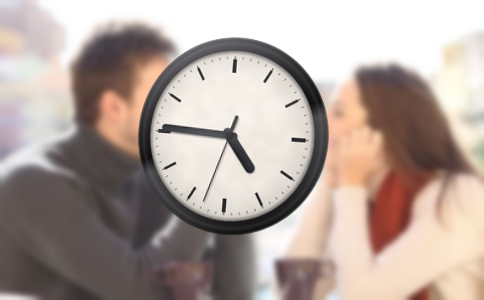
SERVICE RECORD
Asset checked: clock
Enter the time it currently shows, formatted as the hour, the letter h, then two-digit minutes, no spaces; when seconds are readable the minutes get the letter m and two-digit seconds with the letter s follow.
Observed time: 4h45m33s
